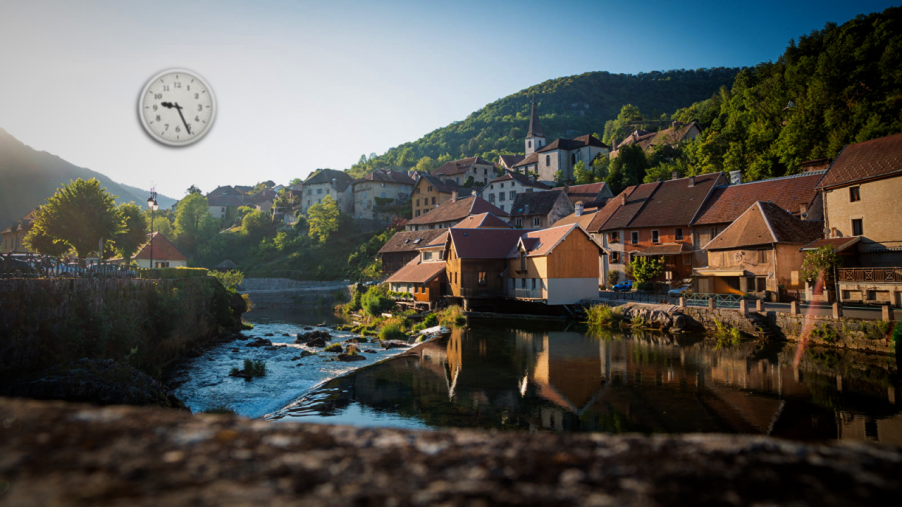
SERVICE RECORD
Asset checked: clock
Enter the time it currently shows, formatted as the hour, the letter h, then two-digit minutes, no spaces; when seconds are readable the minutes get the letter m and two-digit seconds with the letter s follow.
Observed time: 9h26
